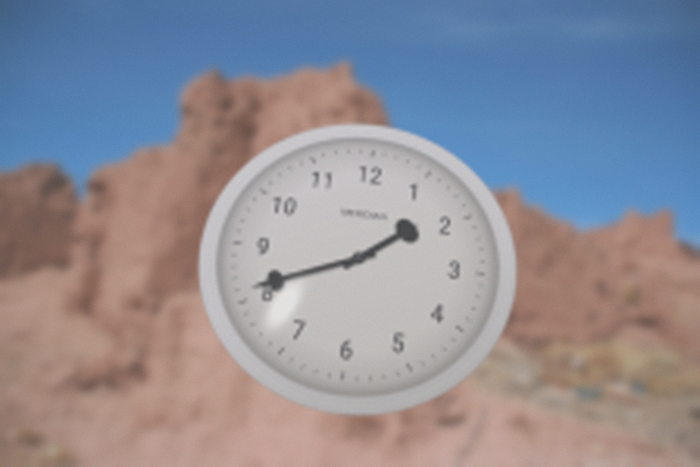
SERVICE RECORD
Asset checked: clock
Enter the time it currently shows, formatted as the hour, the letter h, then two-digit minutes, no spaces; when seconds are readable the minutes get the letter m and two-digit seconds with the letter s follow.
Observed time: 1h41
